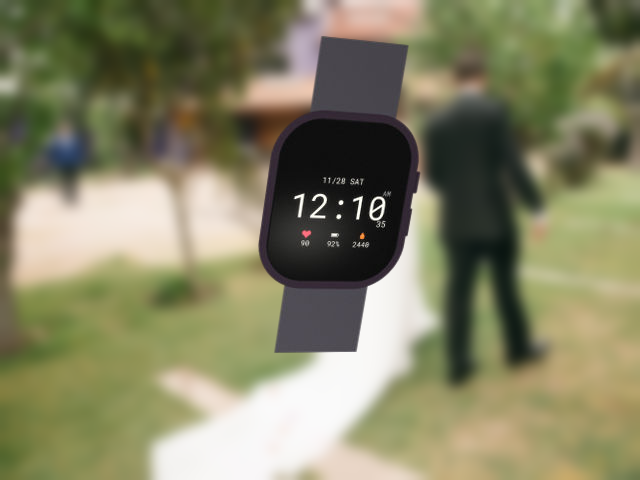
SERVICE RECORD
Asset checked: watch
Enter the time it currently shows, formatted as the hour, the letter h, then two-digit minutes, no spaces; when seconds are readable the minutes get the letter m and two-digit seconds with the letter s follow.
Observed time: 12h10m35s
